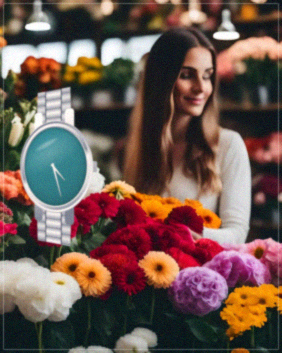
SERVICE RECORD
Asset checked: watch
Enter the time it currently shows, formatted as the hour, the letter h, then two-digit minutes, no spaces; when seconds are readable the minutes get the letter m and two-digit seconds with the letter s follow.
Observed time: 4h27
